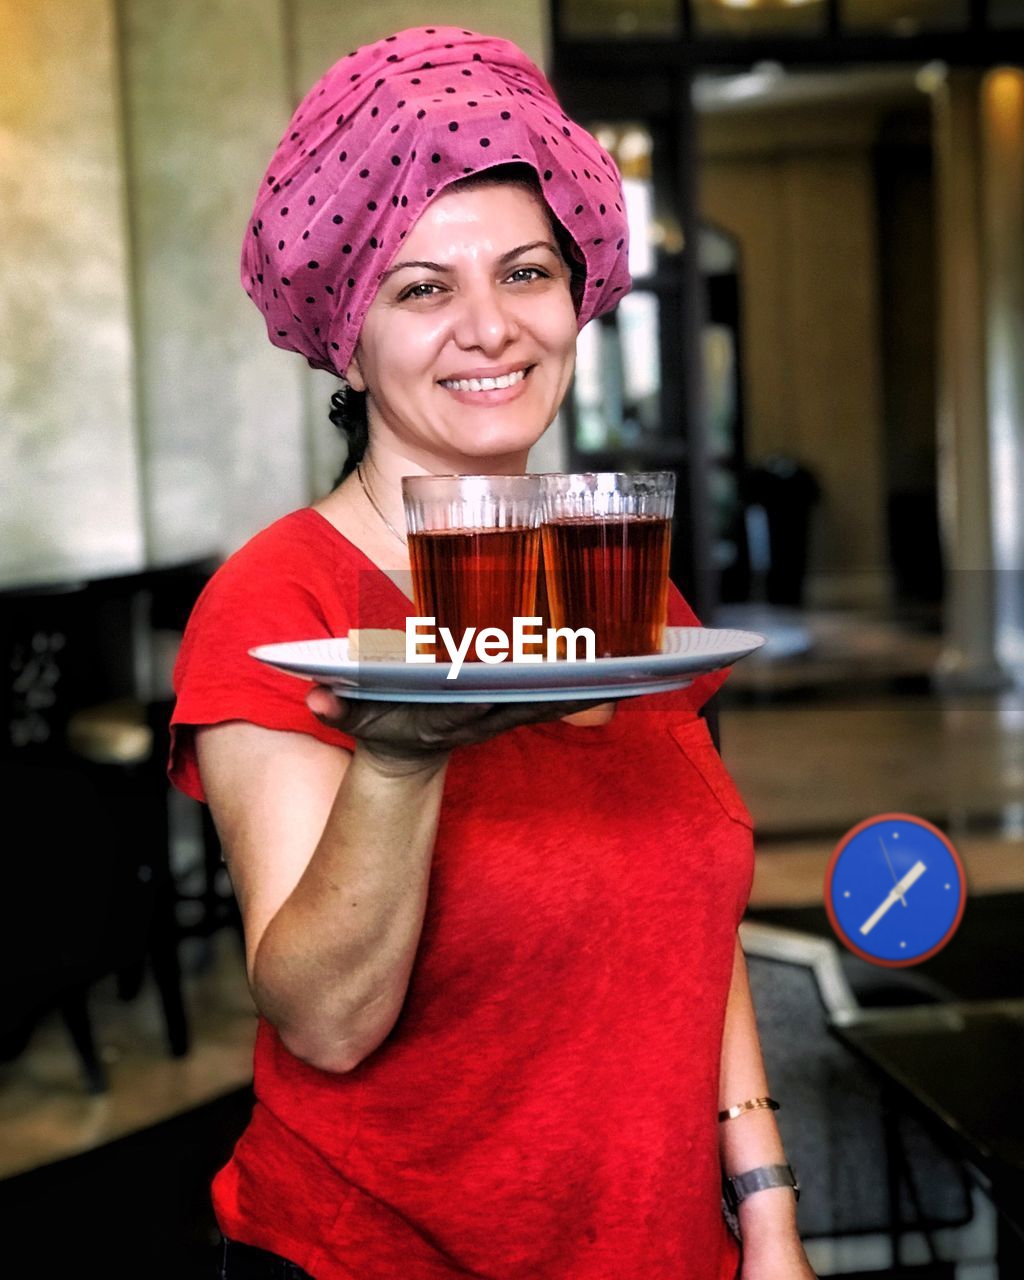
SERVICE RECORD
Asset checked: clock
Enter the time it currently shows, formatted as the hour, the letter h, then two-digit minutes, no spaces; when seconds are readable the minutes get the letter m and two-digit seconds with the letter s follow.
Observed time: 1h37m57s
